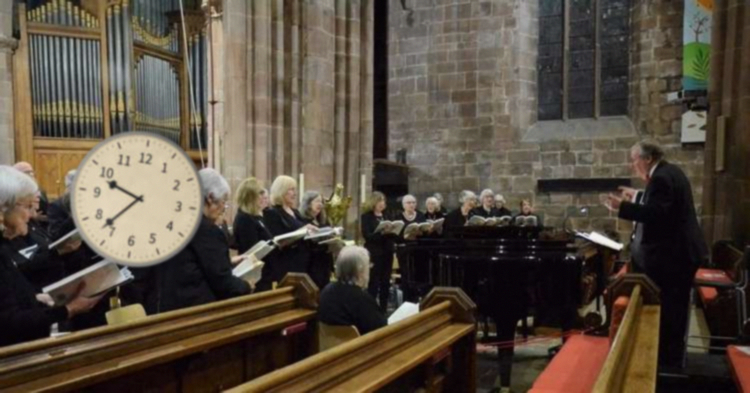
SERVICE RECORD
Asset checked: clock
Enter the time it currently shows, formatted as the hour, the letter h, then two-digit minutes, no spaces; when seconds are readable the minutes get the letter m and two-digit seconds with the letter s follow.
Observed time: 9h37
